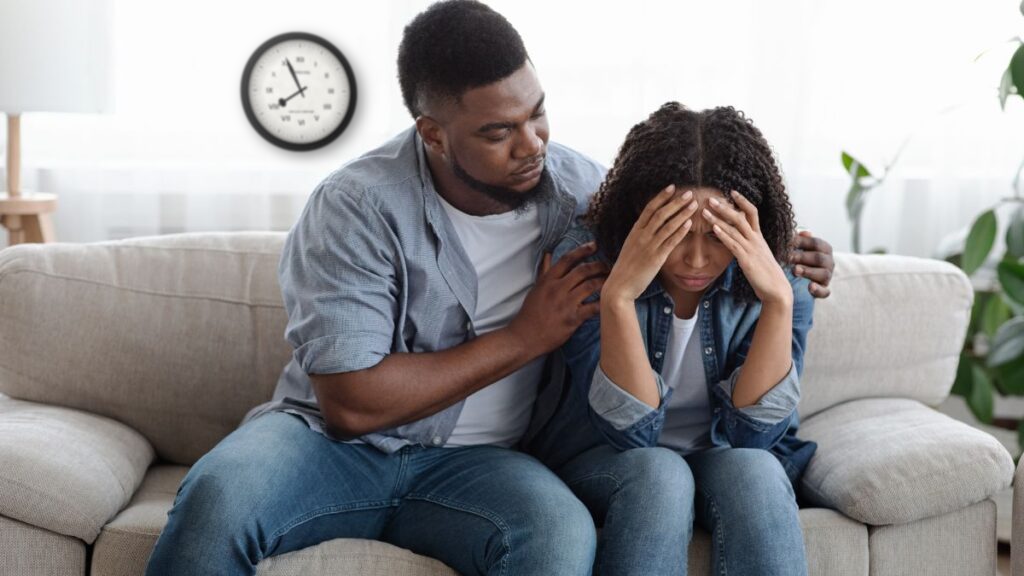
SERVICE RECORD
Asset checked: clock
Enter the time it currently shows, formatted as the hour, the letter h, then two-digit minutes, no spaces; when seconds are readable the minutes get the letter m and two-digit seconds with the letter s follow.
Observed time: 7h56
